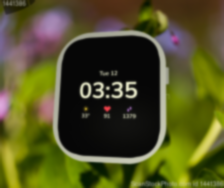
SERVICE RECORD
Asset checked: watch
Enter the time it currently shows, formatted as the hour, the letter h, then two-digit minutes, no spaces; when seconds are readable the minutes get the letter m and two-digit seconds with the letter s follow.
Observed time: 3h35
